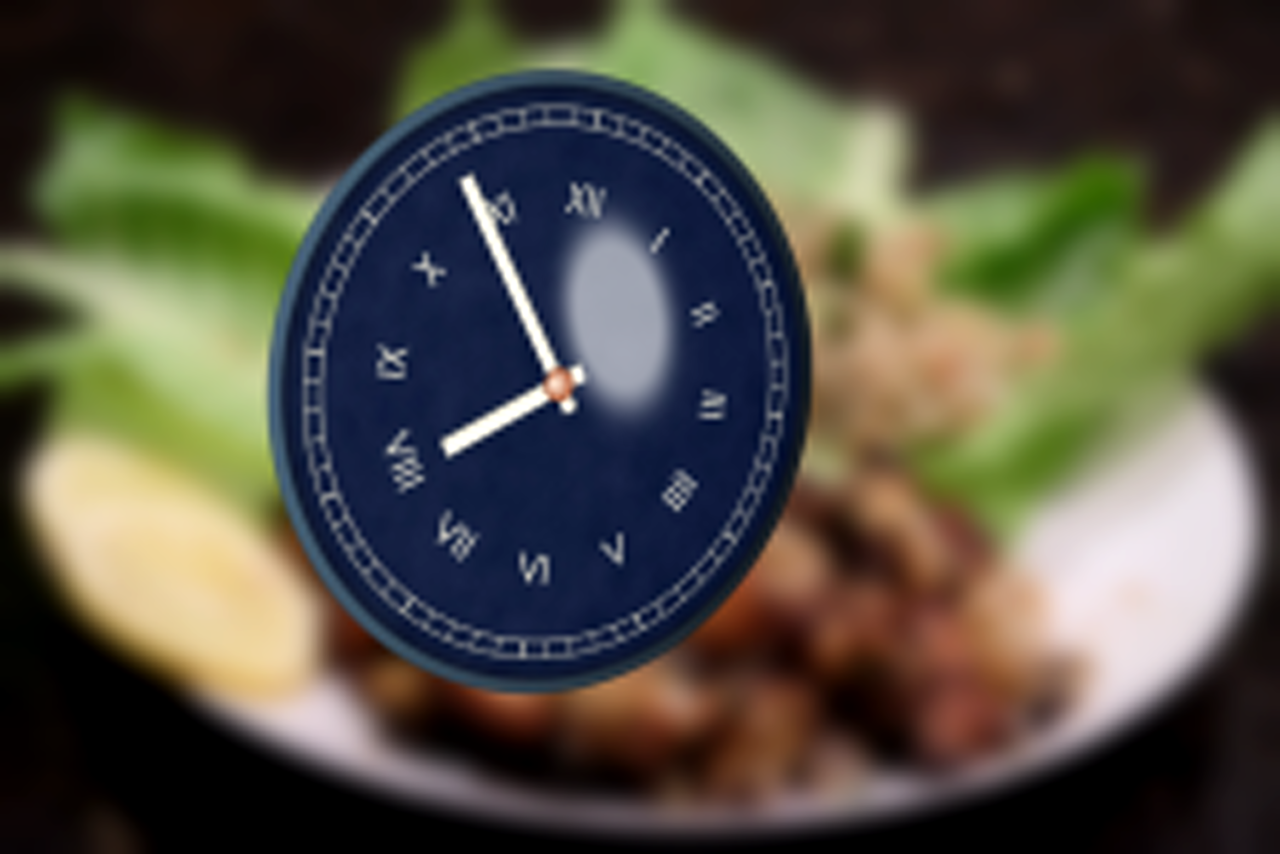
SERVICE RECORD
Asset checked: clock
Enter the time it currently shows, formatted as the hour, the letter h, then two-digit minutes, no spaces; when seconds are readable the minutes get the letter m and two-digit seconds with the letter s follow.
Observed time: 7h54
